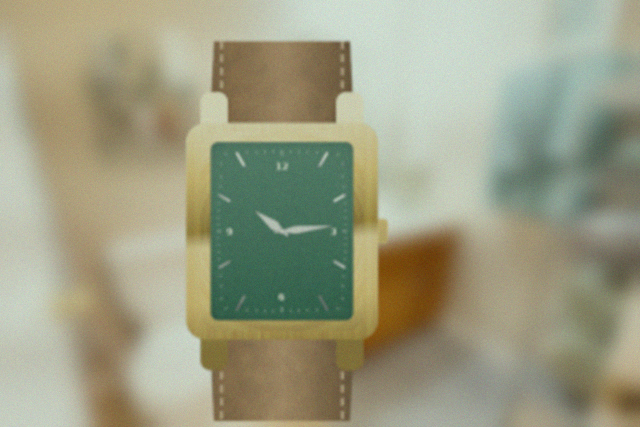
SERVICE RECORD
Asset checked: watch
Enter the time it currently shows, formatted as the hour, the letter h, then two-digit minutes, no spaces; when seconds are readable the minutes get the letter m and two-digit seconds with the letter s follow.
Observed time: 10h14
